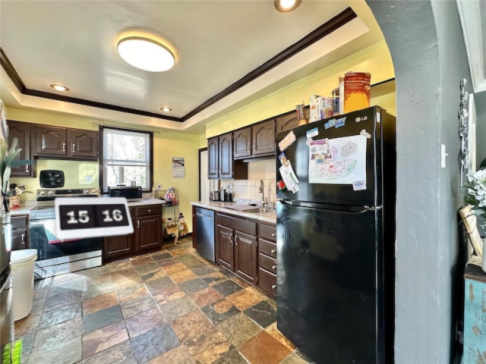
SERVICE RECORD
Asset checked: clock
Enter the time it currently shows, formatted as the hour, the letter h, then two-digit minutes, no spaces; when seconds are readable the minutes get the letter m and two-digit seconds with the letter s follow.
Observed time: 15h16
